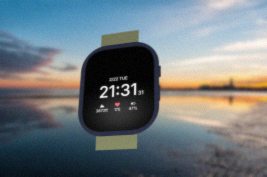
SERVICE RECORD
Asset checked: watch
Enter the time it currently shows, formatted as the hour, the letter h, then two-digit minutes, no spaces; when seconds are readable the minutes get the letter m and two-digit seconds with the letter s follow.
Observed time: 21h31
